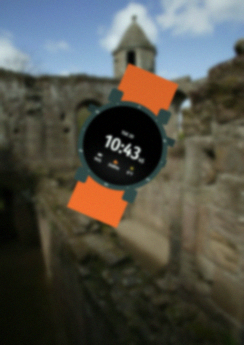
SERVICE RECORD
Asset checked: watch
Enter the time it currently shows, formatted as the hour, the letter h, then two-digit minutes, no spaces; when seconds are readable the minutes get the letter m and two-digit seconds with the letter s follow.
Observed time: 10h43
